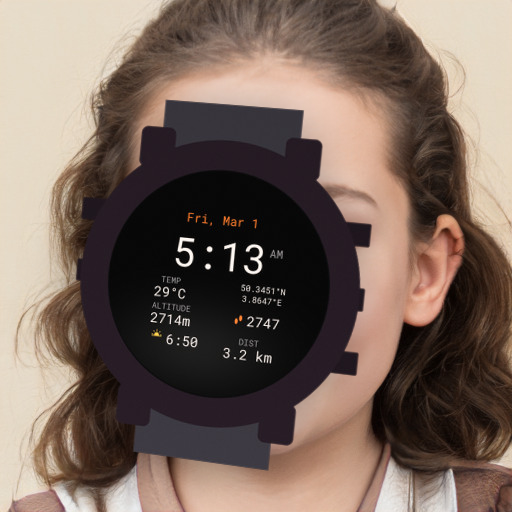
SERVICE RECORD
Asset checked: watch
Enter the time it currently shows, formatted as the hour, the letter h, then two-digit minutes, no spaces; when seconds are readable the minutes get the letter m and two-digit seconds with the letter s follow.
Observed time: 5h13
